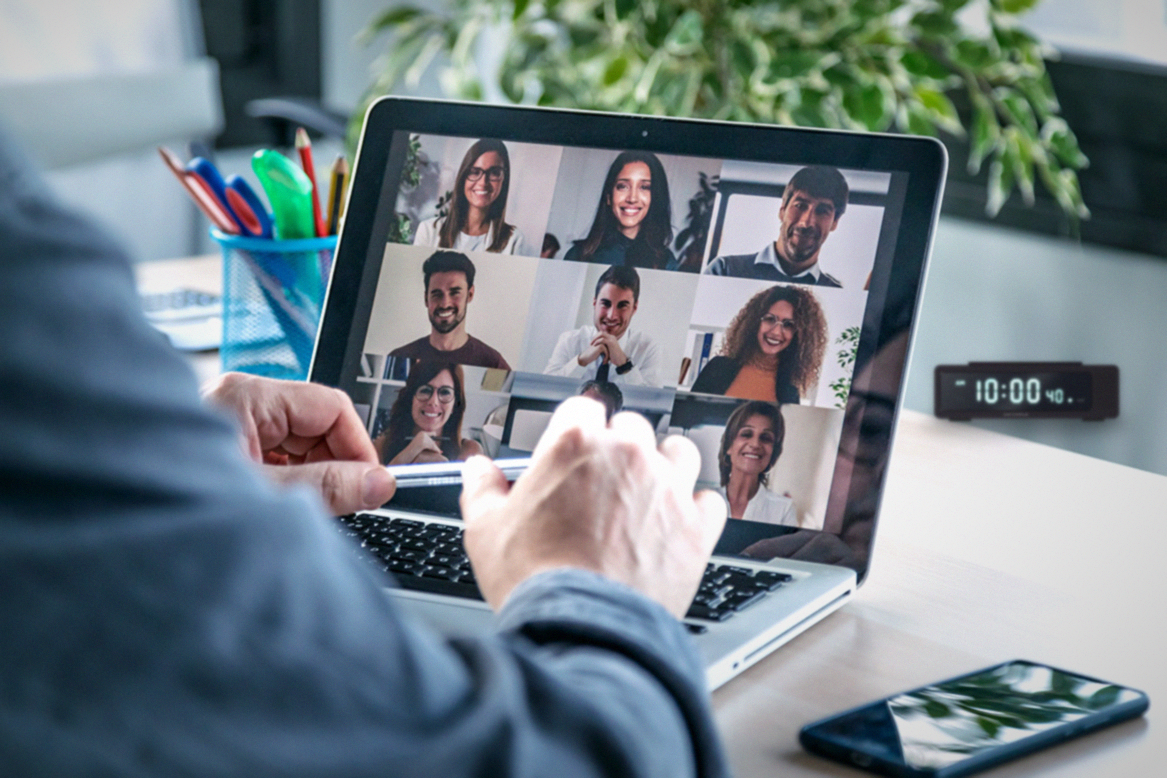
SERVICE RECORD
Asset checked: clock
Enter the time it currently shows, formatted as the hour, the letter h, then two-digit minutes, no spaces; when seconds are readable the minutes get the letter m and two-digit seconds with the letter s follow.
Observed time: 10h00m40s
